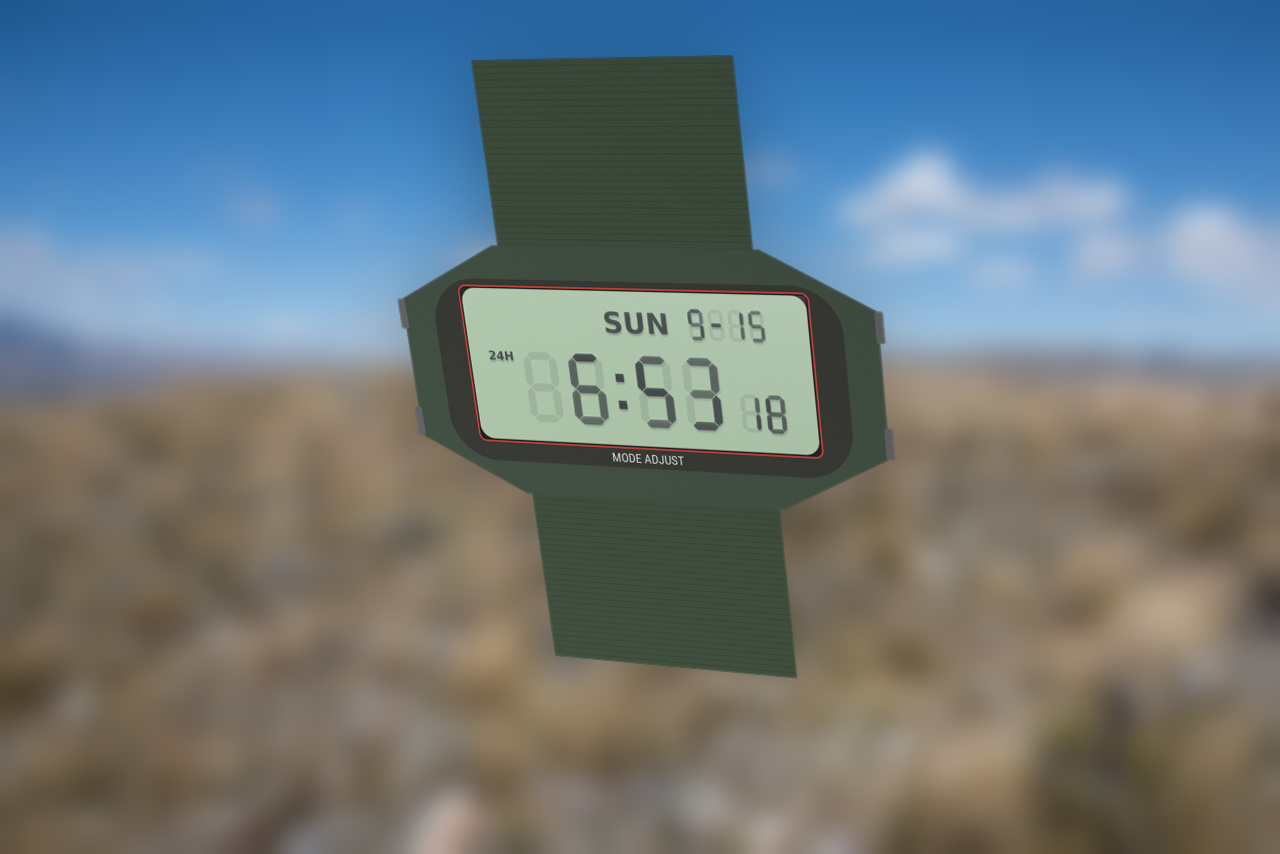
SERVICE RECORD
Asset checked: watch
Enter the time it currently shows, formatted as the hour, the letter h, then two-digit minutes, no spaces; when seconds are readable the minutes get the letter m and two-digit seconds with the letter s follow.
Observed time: 6h53m18s
